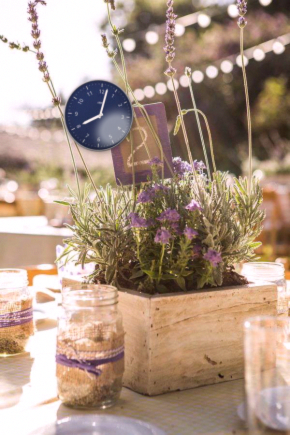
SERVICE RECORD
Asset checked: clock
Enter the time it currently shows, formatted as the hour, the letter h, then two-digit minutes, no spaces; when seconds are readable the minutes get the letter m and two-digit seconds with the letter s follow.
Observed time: 8h02
